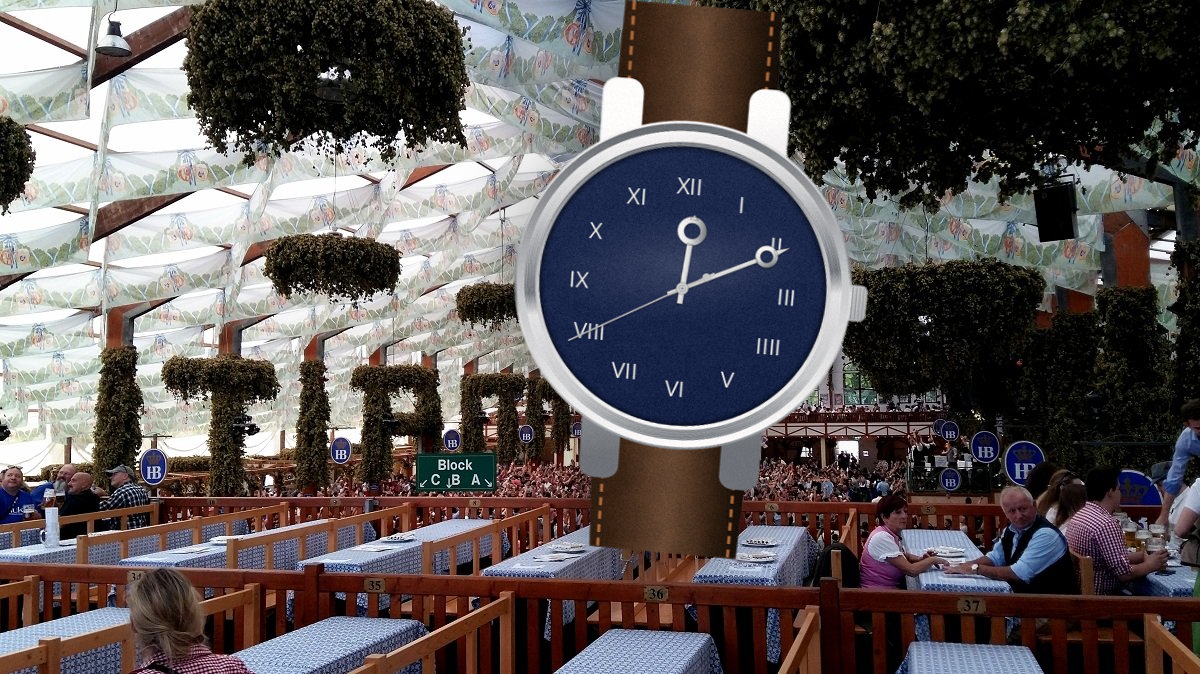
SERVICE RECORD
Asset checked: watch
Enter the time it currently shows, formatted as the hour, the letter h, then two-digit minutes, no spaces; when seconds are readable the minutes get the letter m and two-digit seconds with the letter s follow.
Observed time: 12h10m40s
